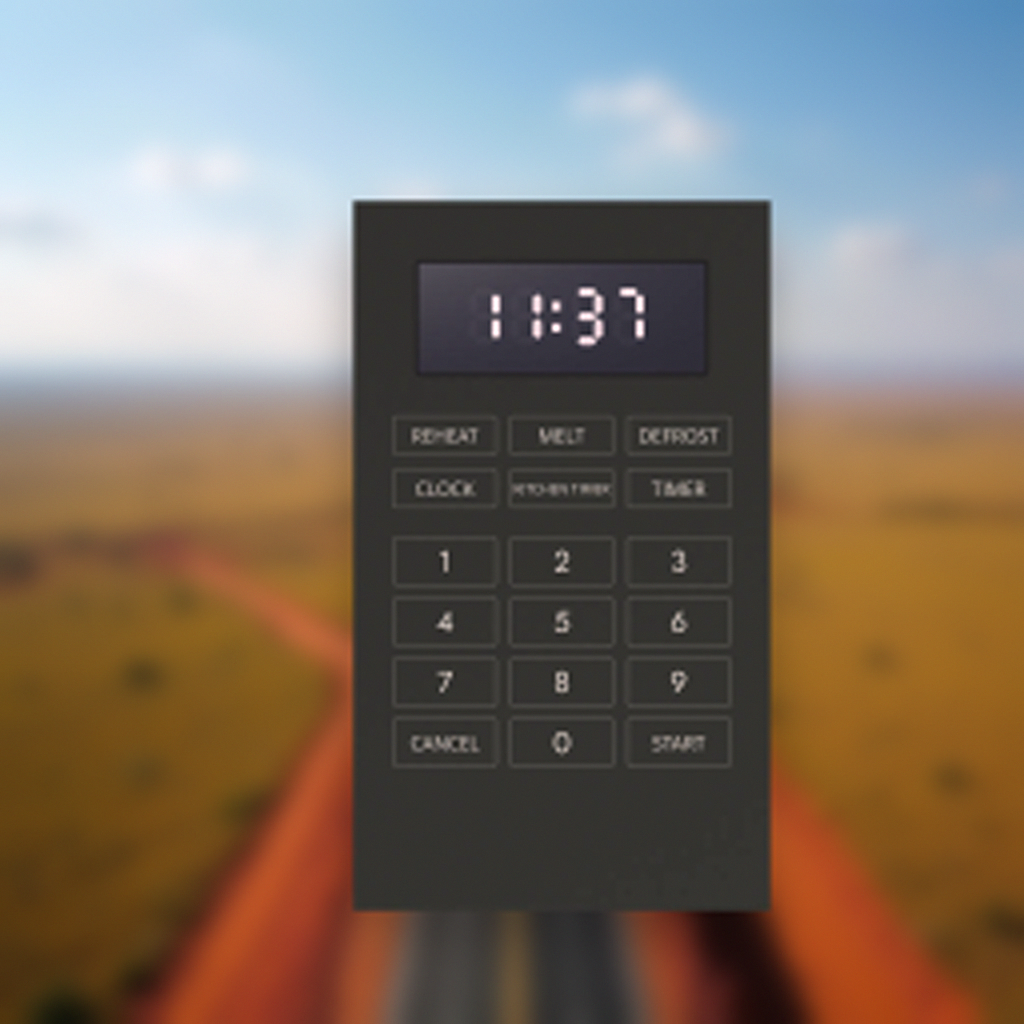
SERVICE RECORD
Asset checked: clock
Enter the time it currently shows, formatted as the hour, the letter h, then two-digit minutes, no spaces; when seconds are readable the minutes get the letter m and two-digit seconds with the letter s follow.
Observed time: 11h37
